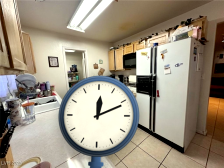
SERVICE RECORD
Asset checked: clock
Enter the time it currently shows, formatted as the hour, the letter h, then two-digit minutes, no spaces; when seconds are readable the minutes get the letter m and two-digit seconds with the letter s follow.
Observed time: 12h11
